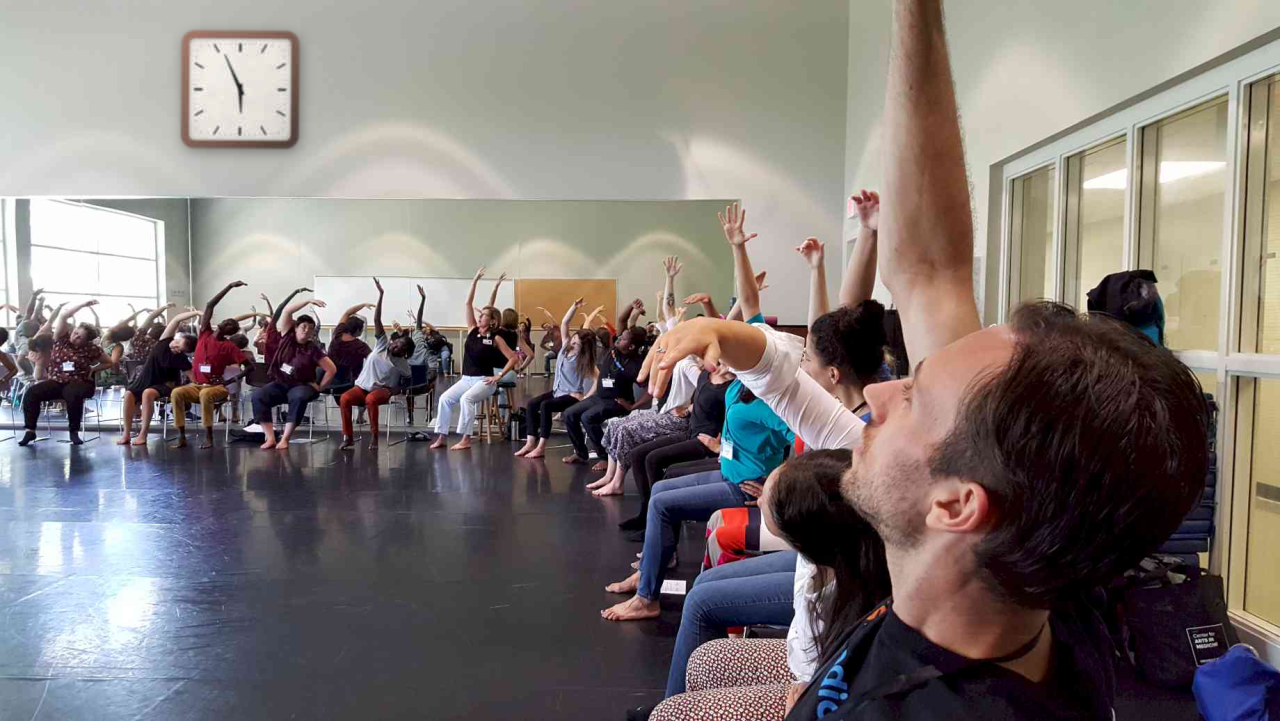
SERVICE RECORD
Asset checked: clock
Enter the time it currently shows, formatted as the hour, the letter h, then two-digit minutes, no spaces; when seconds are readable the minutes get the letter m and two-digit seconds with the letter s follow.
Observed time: 5h56
